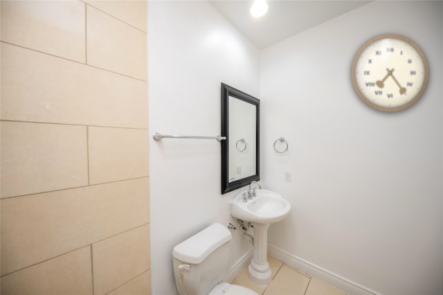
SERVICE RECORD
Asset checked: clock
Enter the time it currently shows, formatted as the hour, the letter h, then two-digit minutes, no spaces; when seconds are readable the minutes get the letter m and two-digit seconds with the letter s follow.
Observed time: 7h24
